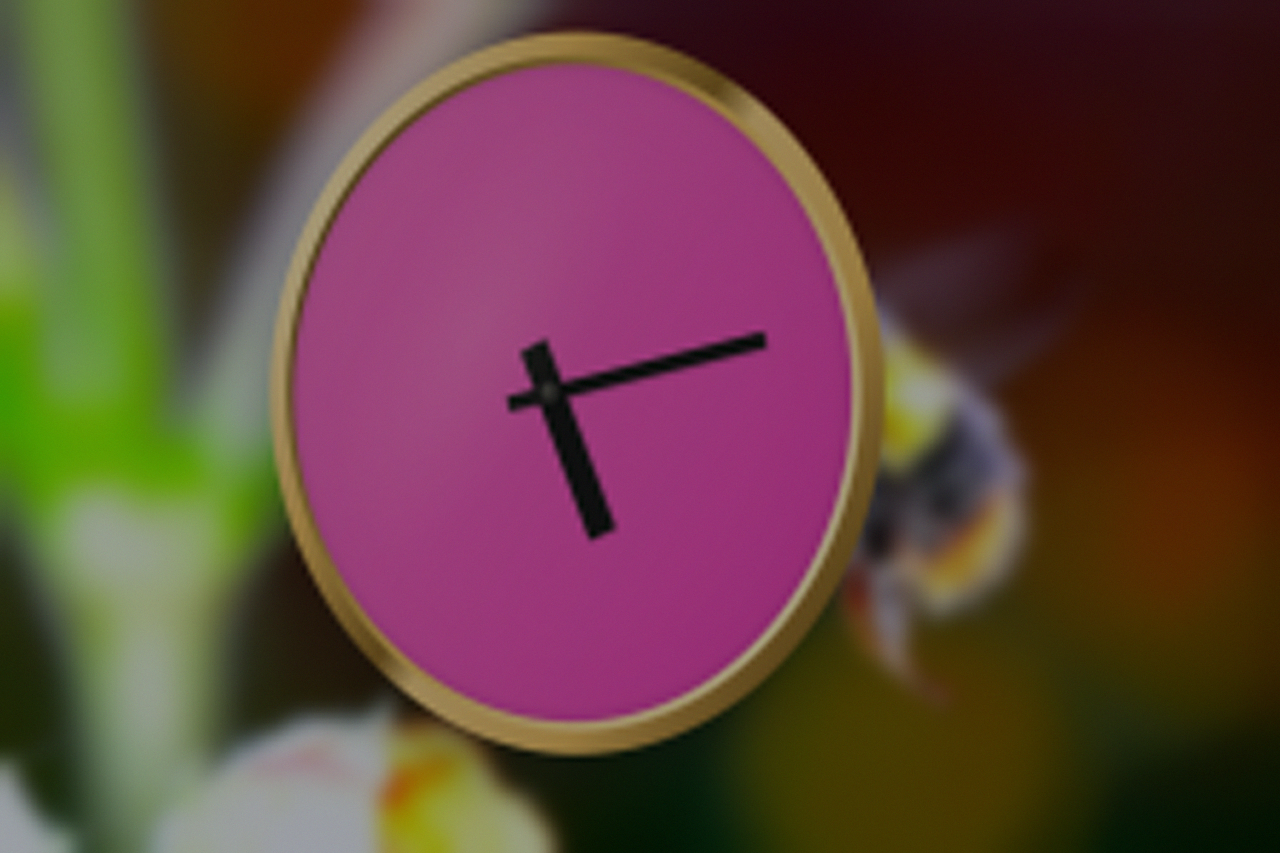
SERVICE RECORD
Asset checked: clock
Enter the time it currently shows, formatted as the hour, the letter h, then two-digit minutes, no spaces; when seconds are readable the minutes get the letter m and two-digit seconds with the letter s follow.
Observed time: 5h13
